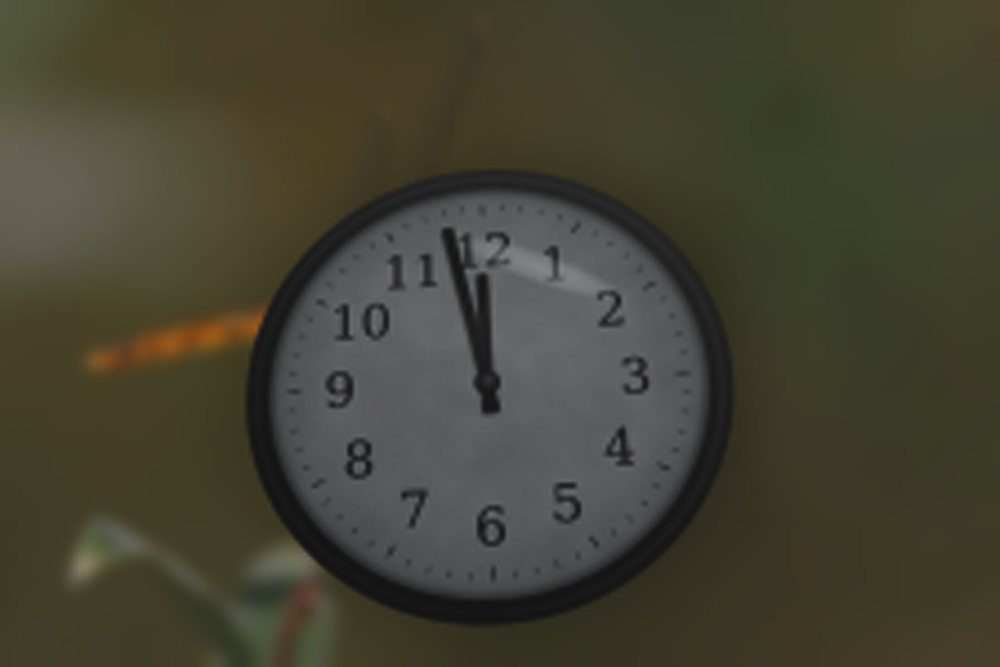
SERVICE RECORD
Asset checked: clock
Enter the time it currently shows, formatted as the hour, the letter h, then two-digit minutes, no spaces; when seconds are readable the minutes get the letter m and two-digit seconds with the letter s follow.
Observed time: 11h58
